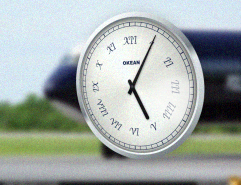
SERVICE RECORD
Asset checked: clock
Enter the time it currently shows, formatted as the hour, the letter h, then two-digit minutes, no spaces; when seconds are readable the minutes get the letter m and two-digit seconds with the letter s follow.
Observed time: 5h05
